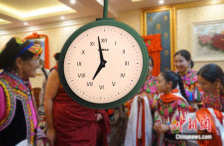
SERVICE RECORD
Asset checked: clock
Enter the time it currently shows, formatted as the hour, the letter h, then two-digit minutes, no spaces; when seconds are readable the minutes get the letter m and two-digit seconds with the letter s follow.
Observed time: 6h58
